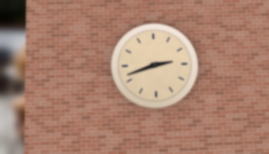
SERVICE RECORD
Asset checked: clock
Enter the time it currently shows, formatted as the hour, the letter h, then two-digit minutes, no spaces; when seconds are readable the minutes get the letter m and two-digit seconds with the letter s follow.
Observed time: 2h42
